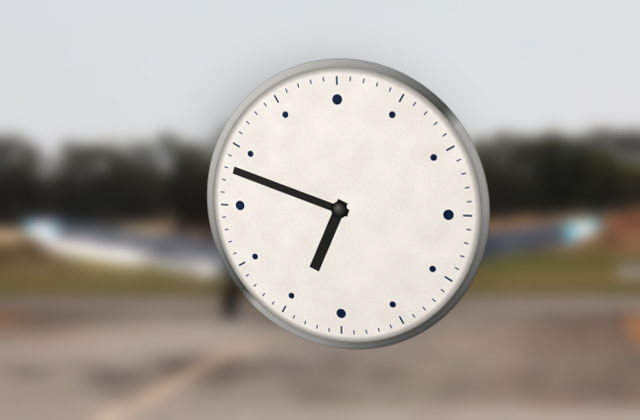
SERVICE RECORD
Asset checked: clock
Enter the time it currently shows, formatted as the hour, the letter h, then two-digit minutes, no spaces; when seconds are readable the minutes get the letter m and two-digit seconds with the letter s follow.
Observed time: 6h48
